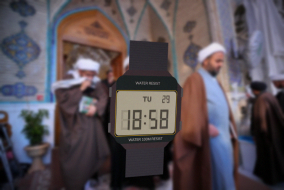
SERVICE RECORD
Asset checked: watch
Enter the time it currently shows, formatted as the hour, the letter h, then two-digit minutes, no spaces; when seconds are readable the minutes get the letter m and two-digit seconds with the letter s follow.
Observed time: 18h58
